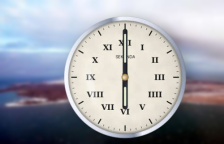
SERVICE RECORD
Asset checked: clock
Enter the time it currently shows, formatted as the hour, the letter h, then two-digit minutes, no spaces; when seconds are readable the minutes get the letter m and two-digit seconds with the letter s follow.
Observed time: 6h00
